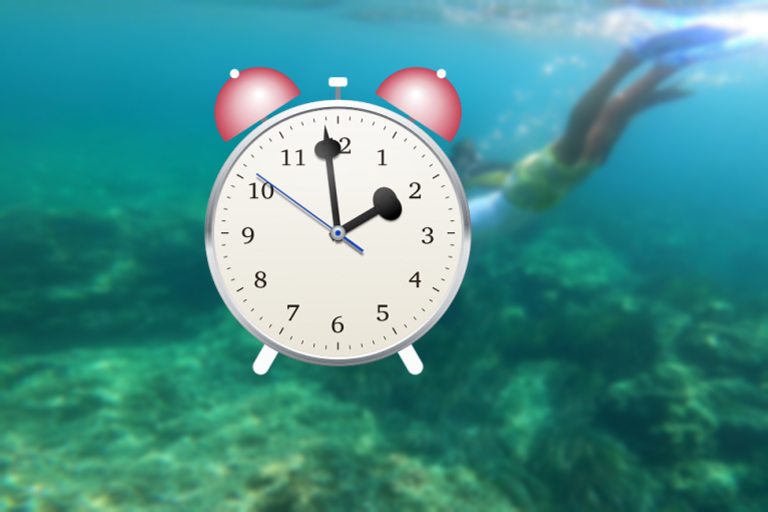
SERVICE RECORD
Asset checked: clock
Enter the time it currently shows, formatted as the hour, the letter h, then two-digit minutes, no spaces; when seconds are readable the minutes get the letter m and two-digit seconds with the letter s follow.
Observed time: 1h58m51s
